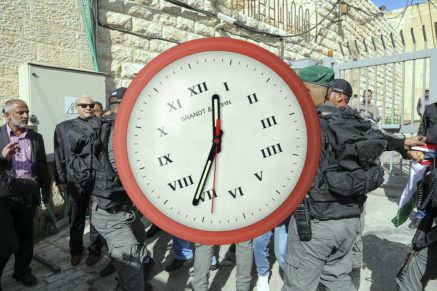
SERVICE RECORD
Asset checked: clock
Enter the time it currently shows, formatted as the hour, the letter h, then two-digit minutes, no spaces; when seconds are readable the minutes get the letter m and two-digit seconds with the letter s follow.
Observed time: 12h36m34s
